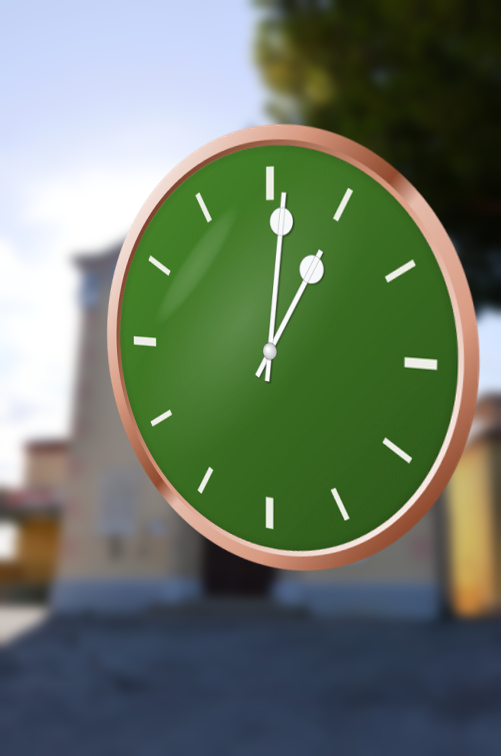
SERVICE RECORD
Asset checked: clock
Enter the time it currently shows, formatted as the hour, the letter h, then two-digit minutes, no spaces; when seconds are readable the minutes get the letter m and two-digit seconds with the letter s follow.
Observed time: 1h01
